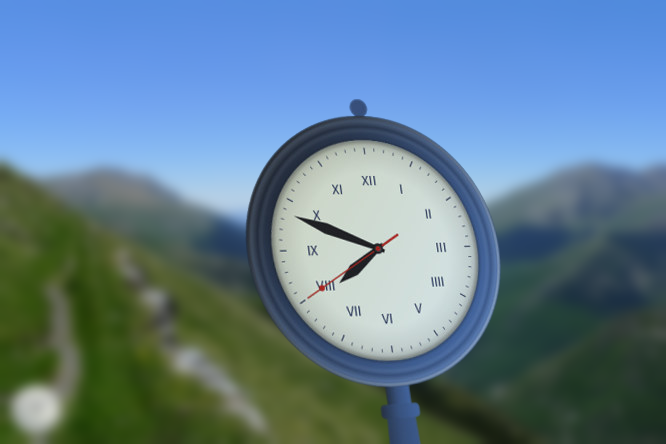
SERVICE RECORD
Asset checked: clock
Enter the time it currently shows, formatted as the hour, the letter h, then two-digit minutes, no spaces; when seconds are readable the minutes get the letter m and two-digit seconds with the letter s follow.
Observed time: 7h48m40s
